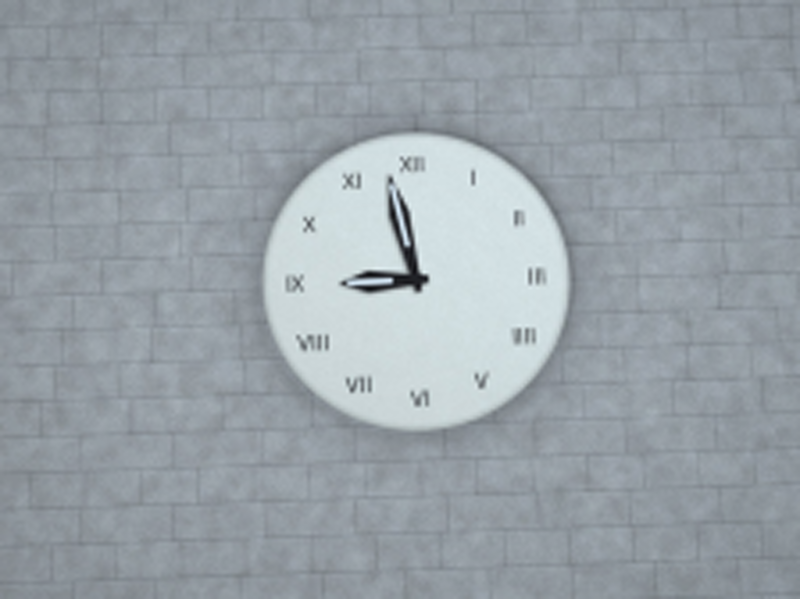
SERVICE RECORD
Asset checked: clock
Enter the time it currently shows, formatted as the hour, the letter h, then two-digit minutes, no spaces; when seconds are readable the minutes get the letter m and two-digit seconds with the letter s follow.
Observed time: 8h58
